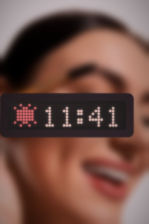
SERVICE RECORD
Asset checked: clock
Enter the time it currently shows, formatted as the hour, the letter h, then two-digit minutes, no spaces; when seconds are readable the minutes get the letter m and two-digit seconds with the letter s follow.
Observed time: 11h41
